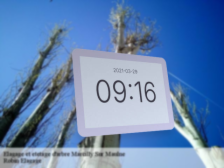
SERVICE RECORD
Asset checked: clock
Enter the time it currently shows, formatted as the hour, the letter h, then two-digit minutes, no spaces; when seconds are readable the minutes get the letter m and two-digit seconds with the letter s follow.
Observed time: 9h16
